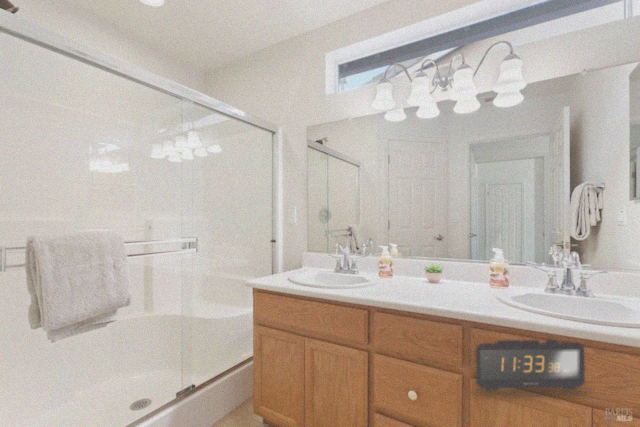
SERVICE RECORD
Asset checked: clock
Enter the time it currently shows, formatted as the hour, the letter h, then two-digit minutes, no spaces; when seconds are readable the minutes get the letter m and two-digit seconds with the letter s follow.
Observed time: 11h33
